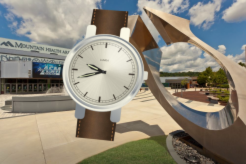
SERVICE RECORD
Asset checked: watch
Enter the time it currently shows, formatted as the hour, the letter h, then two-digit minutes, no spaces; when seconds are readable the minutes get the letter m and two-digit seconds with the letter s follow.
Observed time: 9h42
